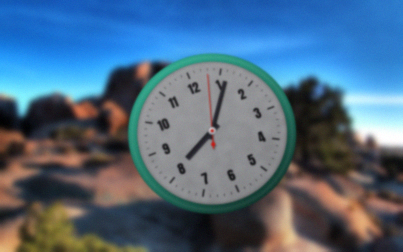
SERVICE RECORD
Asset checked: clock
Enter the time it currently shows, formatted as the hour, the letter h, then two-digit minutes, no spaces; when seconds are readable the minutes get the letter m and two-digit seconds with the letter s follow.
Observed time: 8h06m03s
